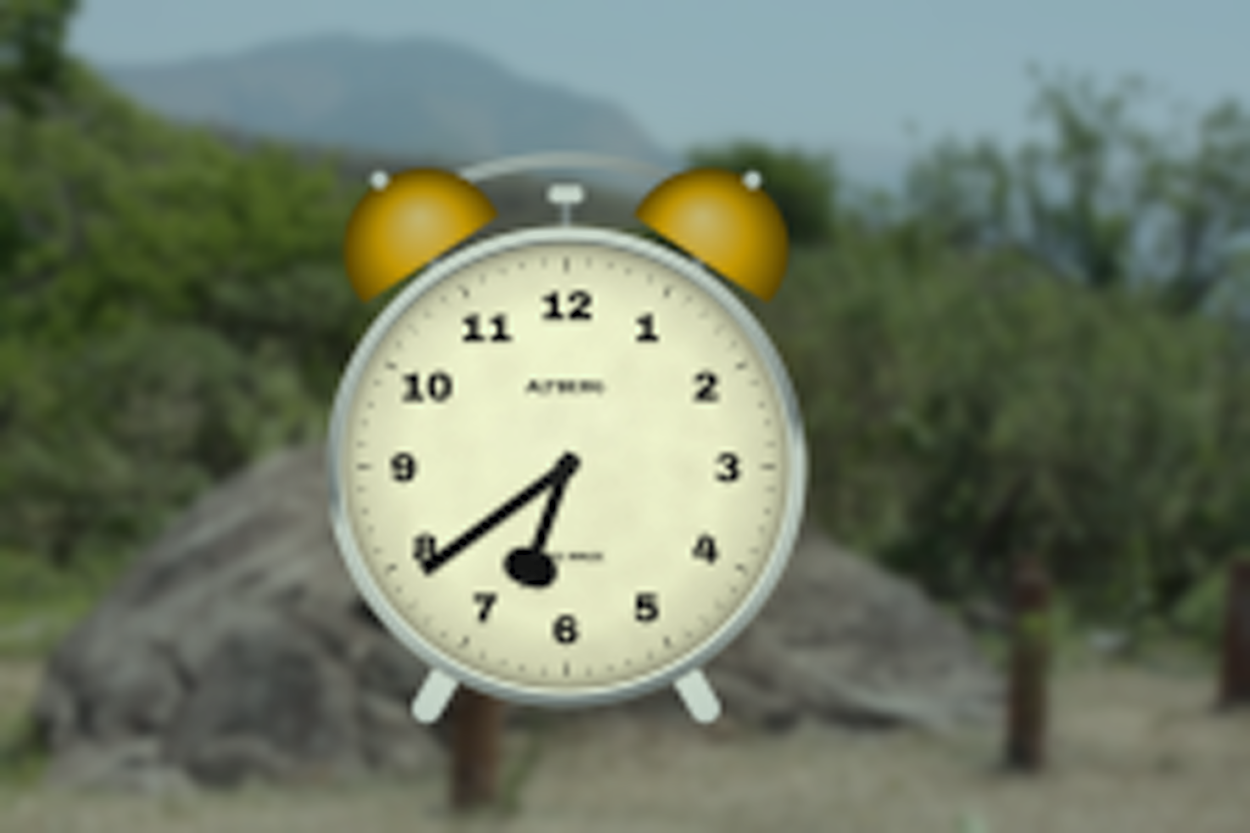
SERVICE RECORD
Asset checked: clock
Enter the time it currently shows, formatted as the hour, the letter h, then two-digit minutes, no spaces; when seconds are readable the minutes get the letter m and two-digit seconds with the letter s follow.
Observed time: 6h39
